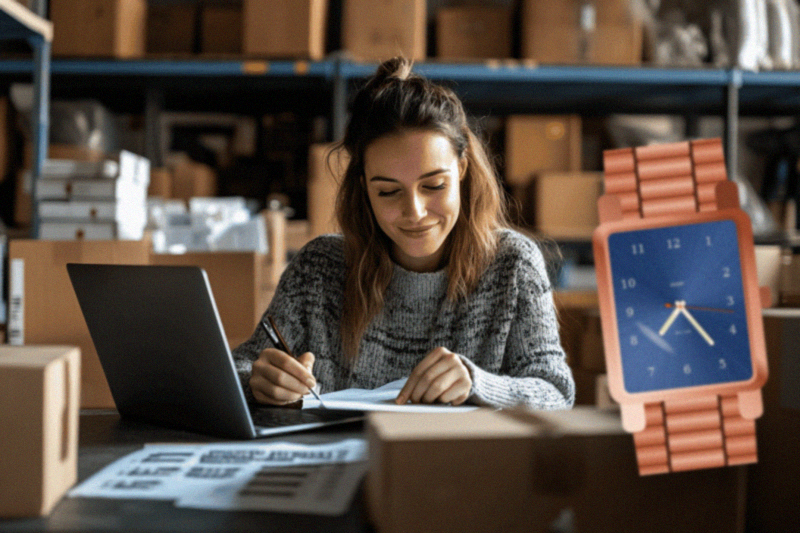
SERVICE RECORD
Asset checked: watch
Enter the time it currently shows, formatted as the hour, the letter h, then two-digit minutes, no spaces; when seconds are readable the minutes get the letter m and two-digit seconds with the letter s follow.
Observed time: 7h24m17s
